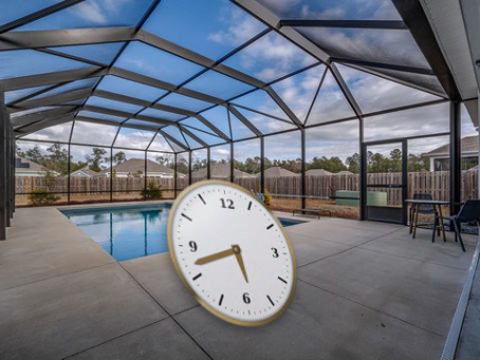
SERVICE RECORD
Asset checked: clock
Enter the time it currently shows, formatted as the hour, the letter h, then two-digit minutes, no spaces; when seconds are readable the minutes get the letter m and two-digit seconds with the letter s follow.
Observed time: 5h42
